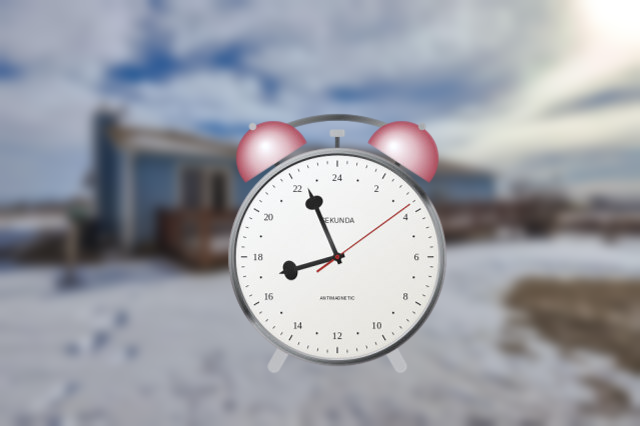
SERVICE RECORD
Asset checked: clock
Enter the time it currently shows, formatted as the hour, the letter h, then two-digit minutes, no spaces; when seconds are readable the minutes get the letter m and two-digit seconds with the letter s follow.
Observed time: 16h56m09s
